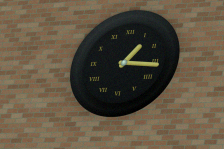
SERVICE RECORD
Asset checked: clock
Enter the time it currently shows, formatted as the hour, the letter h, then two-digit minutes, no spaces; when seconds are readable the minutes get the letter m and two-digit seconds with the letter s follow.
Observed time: 1h16
